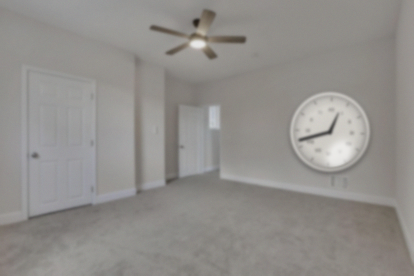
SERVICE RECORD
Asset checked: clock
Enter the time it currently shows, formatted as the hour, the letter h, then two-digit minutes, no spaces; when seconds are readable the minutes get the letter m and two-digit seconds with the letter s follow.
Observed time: 12h42
